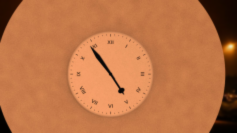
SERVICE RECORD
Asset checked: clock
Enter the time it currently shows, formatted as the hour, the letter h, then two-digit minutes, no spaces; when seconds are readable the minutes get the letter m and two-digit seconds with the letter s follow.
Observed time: 4h54
